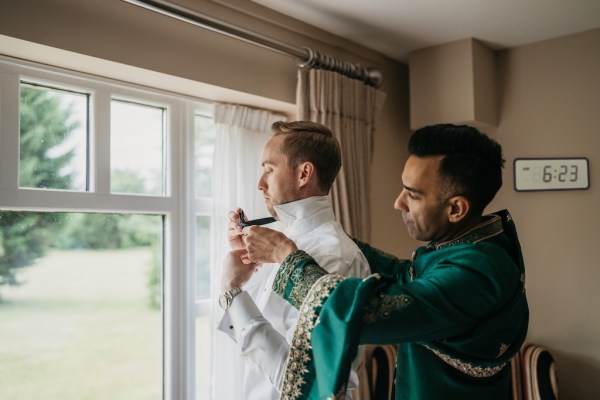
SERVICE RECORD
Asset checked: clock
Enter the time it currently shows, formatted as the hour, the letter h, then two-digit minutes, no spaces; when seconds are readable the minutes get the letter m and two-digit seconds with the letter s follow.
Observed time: 6h23
